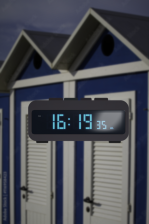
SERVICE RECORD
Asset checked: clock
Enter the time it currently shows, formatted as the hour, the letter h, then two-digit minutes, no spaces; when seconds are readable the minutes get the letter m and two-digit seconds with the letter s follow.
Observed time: 16h19m35s
